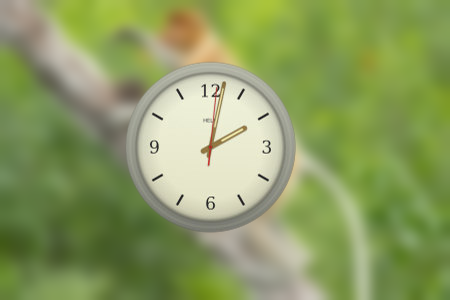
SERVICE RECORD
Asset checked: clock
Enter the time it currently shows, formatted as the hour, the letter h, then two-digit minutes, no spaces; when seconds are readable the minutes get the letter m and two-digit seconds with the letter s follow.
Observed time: 2h02m01s
